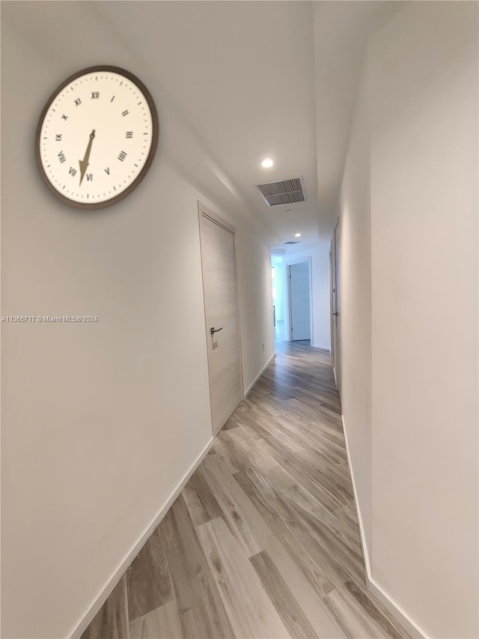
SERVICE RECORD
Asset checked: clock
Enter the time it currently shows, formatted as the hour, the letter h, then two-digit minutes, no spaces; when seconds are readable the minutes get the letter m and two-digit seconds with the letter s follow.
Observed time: 6h32
